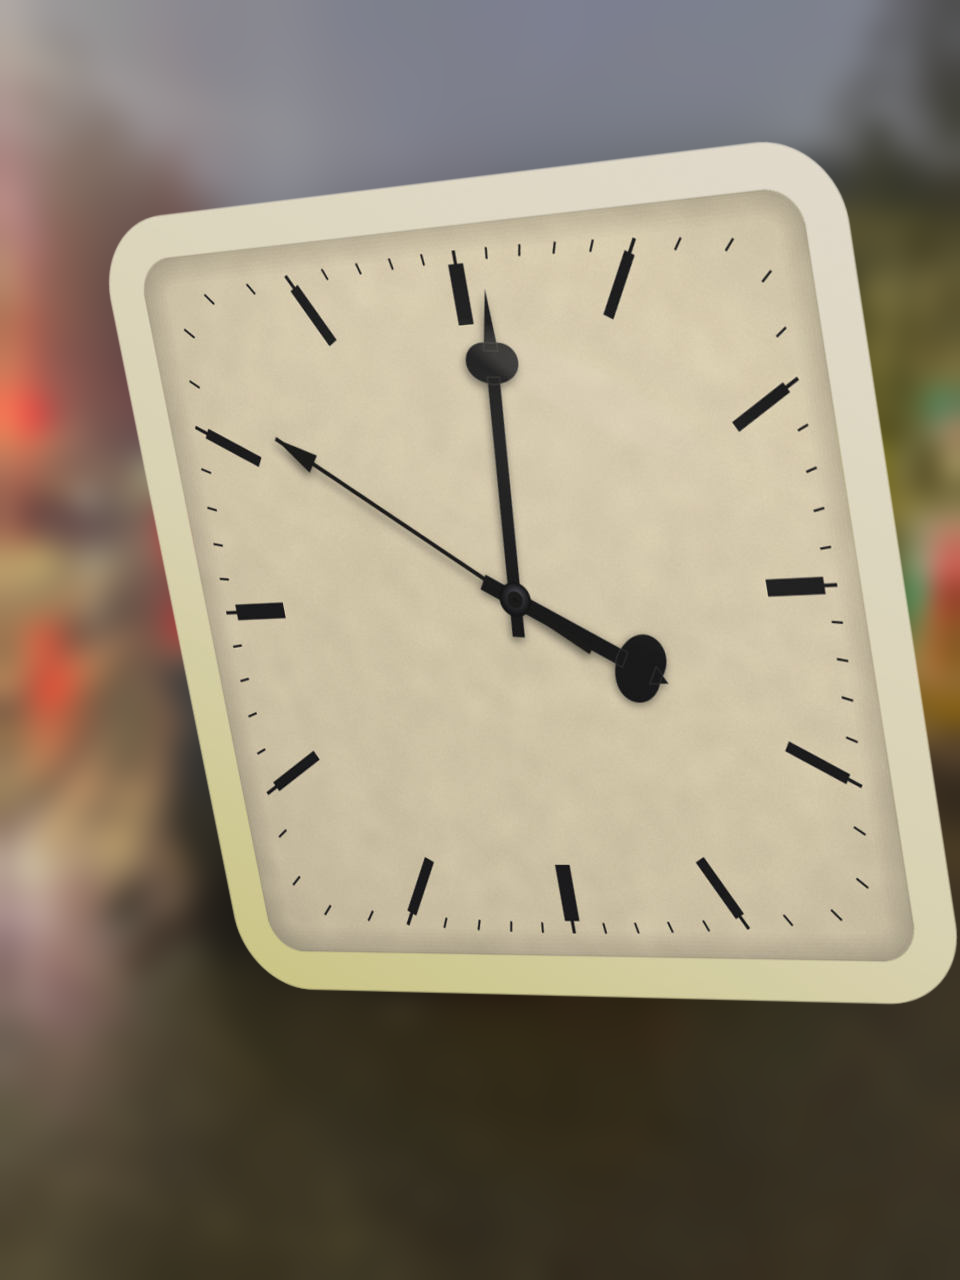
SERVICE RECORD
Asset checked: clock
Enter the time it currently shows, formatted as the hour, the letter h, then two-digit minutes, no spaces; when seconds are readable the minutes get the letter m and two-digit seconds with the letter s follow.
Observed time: 4h00m51s
